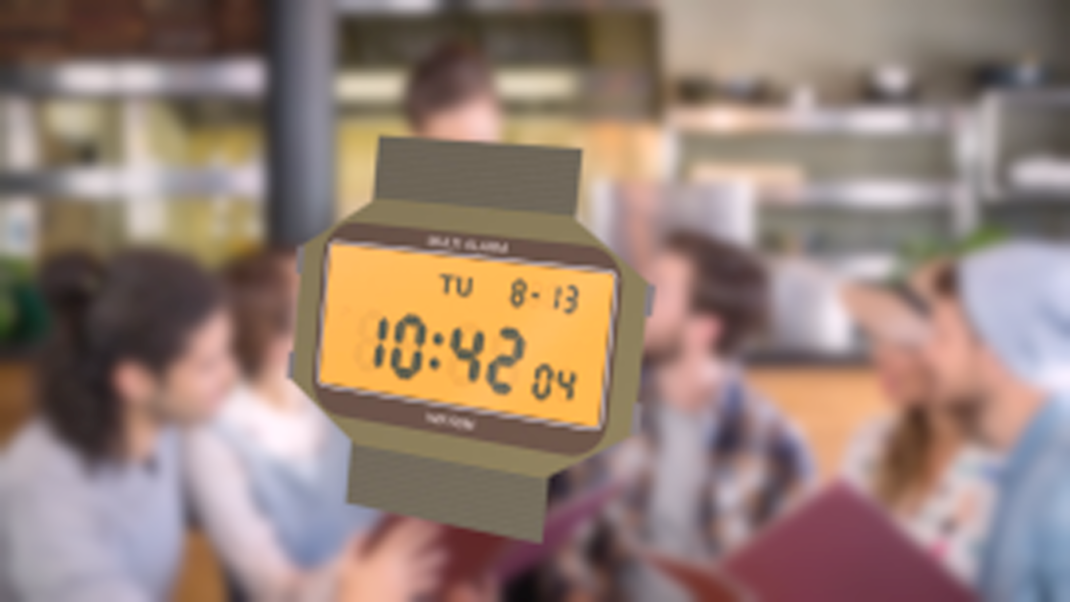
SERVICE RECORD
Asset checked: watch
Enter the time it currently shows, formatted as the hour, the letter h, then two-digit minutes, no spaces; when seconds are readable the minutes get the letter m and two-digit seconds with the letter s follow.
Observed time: 10h42m04s
